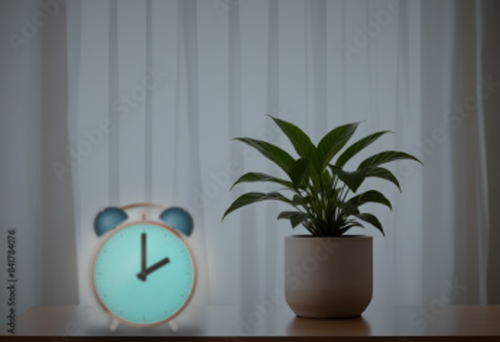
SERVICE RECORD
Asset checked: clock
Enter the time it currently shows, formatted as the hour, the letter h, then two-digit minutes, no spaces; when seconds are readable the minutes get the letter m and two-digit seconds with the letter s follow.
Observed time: 2h00
